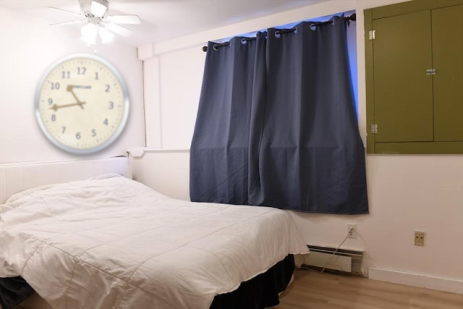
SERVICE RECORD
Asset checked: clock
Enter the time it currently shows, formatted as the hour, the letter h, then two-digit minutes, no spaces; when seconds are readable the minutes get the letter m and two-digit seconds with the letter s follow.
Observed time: 10h43
